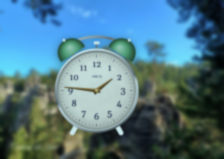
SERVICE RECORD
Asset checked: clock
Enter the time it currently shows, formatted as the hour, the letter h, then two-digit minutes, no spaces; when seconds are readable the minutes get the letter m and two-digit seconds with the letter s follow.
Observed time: 1h46
